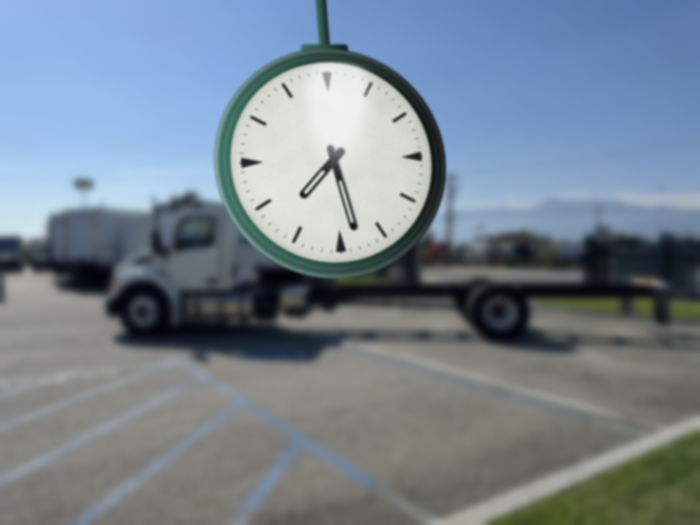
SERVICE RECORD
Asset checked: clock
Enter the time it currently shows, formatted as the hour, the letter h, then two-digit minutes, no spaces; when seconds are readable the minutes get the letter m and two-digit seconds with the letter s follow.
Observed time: 7h28
